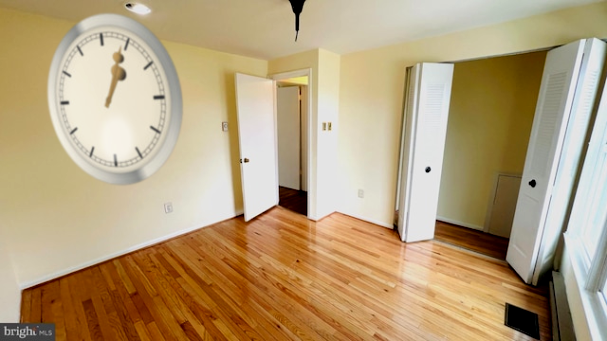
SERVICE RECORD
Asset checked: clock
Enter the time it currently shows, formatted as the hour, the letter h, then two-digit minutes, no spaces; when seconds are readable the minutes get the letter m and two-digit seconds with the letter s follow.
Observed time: 1h04
